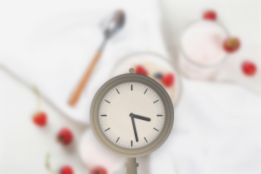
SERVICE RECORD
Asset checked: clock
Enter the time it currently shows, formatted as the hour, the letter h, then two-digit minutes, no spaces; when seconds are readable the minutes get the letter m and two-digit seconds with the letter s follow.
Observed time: 3h28
